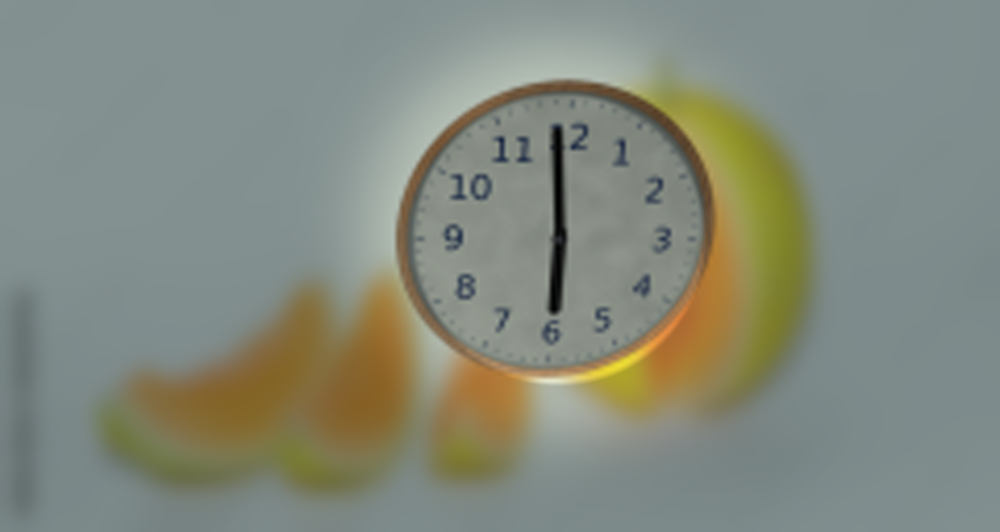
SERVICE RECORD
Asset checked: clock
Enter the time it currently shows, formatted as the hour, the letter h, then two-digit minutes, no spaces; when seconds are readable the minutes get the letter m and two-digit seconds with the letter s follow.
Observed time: 5h59
